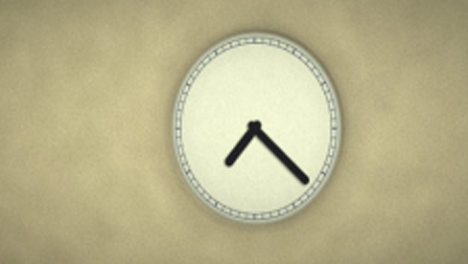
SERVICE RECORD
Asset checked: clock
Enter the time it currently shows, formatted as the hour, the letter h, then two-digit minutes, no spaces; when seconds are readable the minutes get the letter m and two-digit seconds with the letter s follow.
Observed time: 7h22
